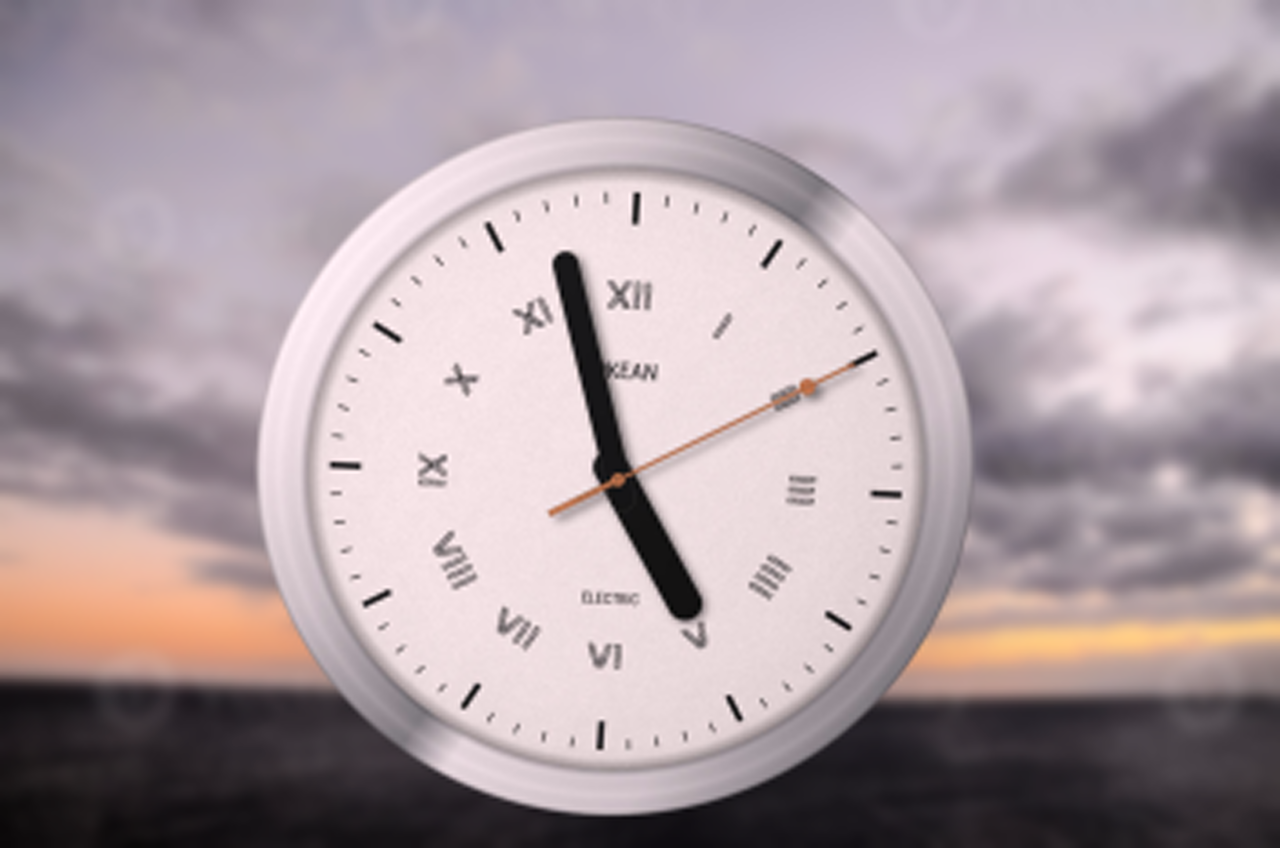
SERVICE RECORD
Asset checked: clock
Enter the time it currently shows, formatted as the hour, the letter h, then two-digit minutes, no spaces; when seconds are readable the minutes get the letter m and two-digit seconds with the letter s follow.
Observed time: 4h57m10s
